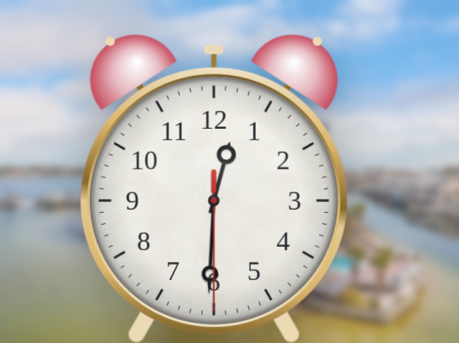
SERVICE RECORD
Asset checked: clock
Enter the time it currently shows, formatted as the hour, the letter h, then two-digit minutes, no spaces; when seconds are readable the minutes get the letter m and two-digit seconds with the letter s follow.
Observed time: 12h30m30s
